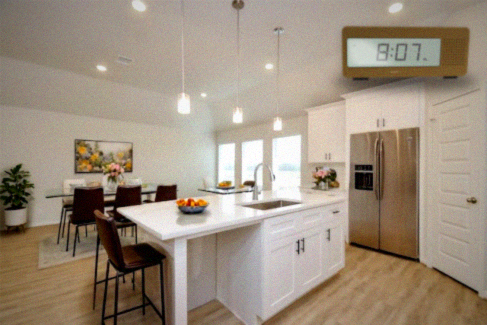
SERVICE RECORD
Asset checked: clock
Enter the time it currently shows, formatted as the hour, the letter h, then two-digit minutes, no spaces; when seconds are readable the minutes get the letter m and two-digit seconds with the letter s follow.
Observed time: 8h07
